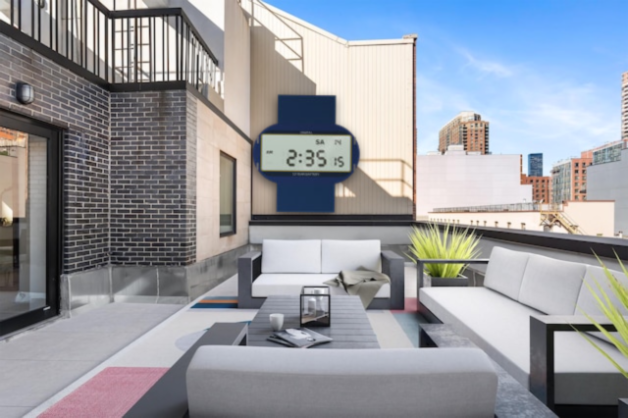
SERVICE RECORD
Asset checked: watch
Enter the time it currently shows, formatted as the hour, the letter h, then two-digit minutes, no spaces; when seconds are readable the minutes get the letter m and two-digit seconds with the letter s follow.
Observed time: 2h35m15s
